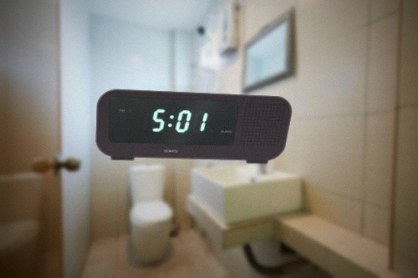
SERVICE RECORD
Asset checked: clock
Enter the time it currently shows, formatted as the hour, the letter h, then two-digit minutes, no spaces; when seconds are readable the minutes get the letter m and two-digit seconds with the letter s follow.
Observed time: 5h01
